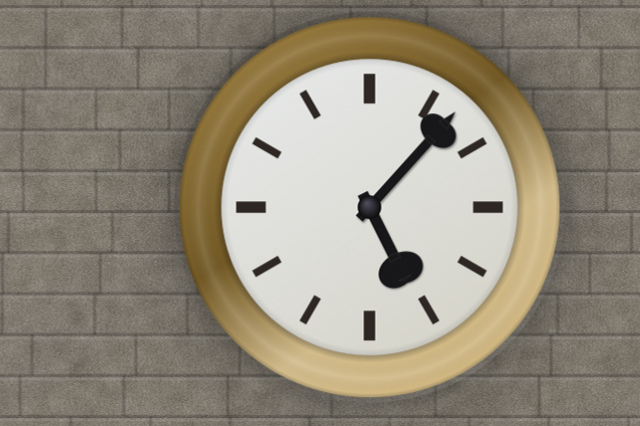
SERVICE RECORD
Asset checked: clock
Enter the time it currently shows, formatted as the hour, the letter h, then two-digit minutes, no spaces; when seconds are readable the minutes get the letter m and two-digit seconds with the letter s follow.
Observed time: 5h07
